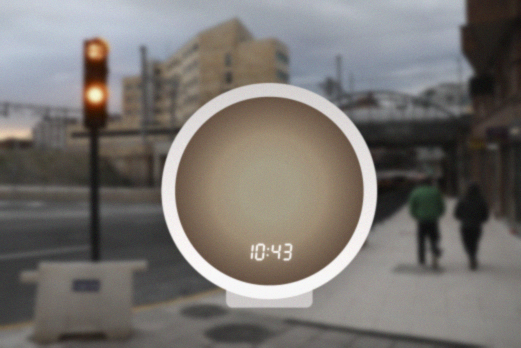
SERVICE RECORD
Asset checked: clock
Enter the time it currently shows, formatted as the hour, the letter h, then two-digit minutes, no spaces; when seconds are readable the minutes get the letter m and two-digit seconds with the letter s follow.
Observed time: 10h43
